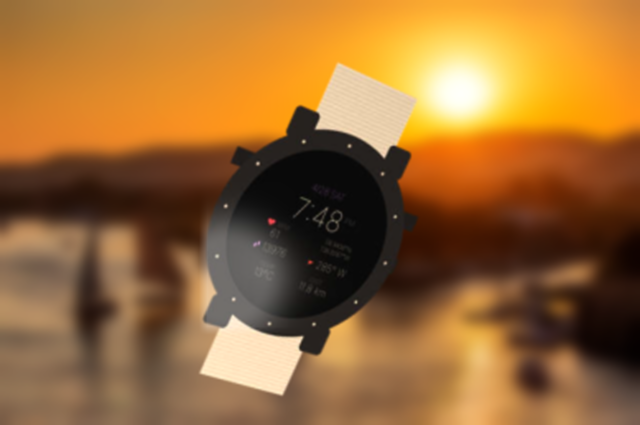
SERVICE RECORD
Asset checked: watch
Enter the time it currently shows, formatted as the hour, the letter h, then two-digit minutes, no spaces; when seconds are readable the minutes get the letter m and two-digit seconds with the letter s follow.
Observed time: 7h48
